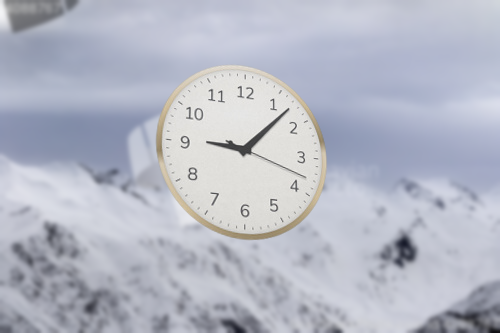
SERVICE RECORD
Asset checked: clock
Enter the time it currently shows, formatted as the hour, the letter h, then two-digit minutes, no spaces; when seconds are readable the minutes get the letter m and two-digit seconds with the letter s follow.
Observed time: 9h07m18s
